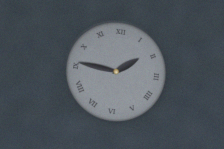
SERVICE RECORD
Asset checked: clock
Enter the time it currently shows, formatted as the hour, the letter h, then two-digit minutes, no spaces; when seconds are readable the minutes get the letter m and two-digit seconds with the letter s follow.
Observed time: 1h46
